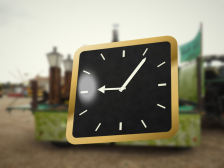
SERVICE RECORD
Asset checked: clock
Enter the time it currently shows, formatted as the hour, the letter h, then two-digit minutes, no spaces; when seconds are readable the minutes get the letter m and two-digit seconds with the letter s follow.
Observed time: 9h06
